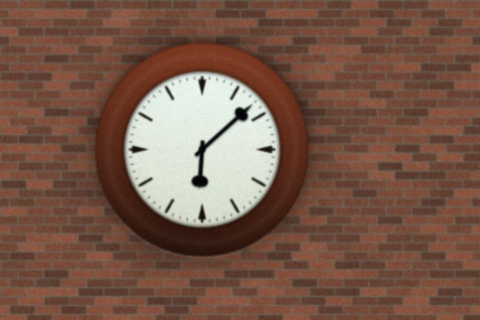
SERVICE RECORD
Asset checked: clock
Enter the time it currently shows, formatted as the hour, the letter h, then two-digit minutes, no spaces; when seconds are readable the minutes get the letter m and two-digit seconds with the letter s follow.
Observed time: 6h08
